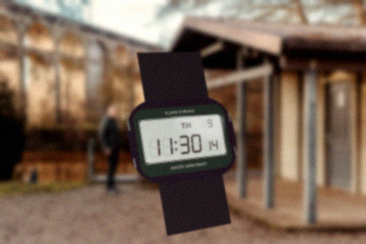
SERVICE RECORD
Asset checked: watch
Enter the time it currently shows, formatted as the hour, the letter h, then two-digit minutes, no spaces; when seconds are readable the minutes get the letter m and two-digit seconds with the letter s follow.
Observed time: 11h30m14s
